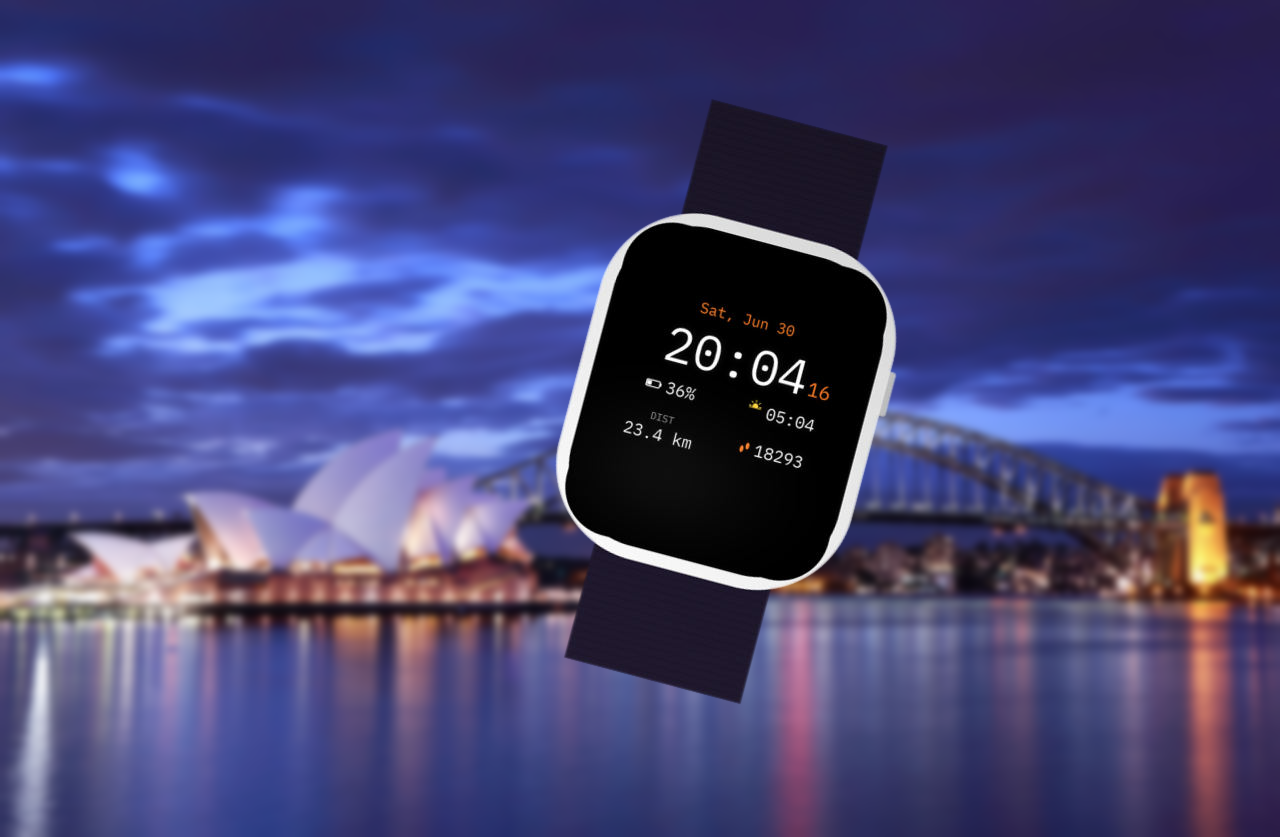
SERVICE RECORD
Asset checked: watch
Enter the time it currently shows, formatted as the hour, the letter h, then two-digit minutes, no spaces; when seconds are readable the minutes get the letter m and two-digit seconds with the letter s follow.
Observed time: 20h04m16s
